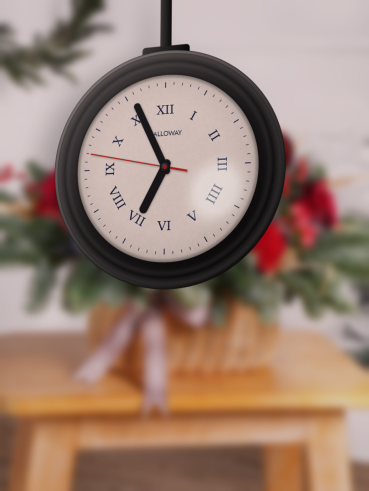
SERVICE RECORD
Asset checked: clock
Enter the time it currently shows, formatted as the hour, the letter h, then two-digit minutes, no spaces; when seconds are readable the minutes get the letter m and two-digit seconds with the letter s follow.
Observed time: 6h55m47s
